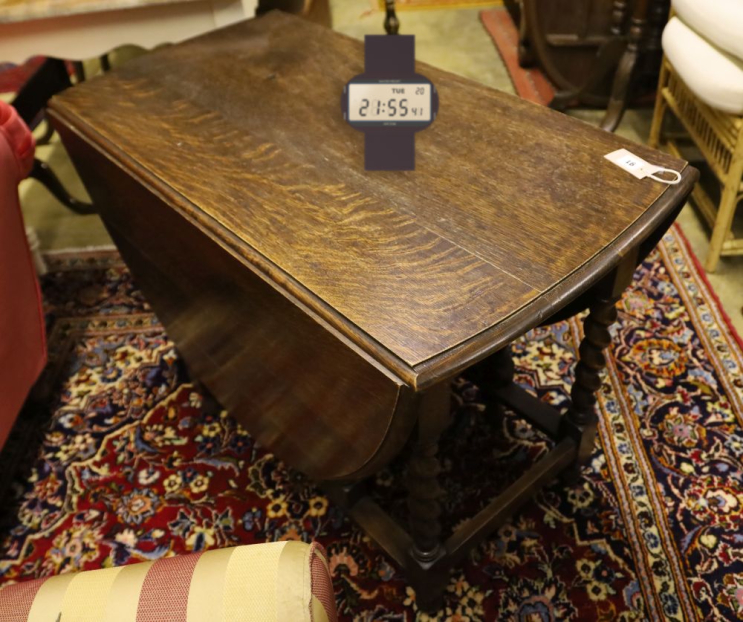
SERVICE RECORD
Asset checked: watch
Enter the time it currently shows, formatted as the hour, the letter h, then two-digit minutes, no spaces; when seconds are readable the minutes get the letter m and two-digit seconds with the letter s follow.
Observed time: 21h55
